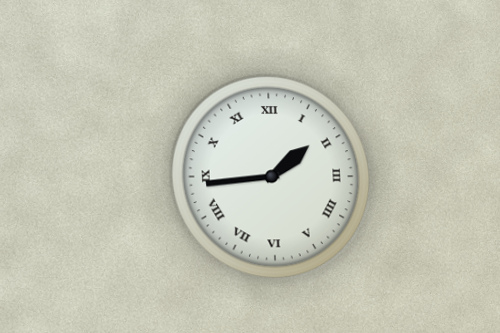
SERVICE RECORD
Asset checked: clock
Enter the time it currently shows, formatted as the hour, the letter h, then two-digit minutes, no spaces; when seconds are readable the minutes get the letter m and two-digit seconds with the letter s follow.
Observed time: 1h44
